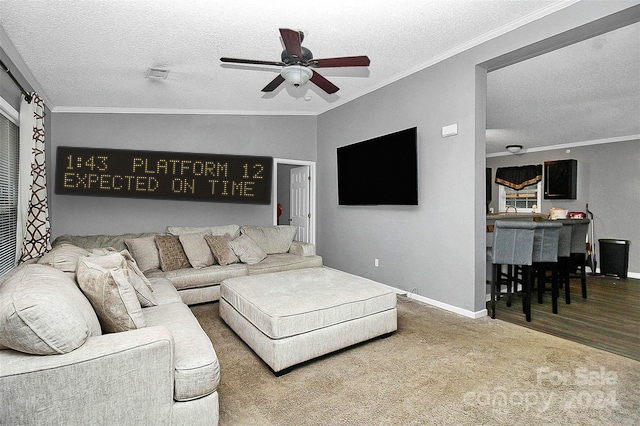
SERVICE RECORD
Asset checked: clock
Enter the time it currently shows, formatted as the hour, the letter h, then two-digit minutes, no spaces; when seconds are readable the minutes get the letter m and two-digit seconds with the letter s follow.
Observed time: 1h43
